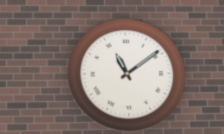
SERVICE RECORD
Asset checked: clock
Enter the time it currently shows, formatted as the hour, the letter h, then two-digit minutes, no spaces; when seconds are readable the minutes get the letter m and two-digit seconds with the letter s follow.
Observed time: 11h09
